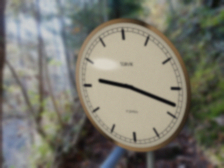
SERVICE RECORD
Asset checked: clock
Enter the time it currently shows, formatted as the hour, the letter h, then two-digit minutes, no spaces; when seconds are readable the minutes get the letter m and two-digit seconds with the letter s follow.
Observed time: 9h18
